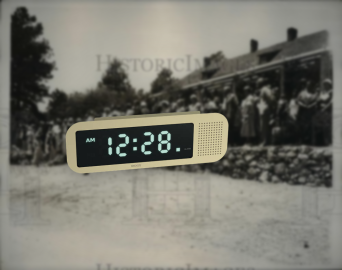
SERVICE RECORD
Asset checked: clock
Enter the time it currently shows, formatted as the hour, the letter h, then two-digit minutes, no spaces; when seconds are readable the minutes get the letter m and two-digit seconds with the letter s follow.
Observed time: 12h28
